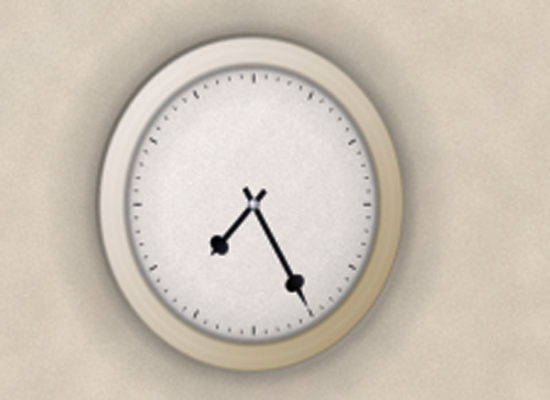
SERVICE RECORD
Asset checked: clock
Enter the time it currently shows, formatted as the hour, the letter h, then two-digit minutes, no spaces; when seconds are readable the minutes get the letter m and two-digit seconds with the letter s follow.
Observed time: 7h25
